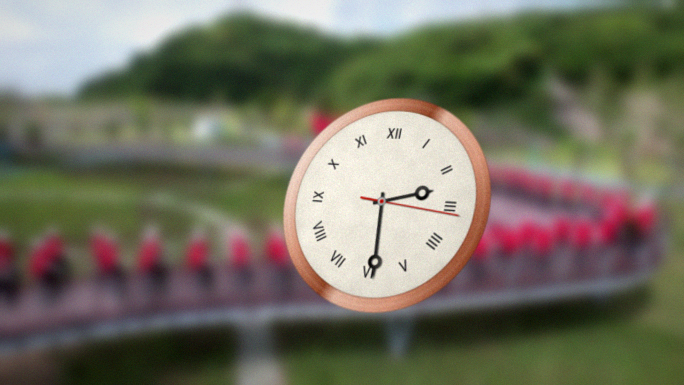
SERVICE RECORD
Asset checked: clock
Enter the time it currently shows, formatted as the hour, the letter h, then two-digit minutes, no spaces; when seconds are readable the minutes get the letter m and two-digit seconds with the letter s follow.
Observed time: 2h29m16s
